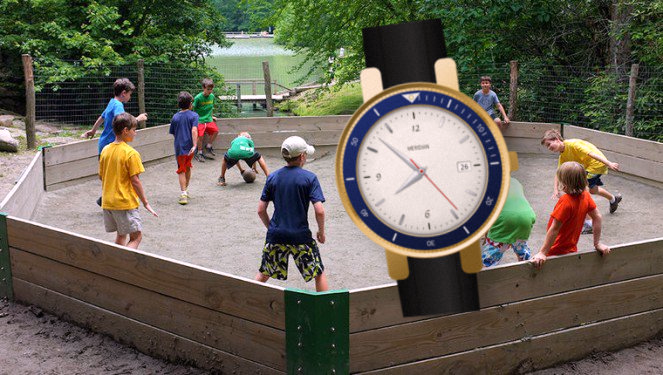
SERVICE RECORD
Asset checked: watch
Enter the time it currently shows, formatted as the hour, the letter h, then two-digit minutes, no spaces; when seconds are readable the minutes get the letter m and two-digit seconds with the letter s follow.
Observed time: 7h52m24s
